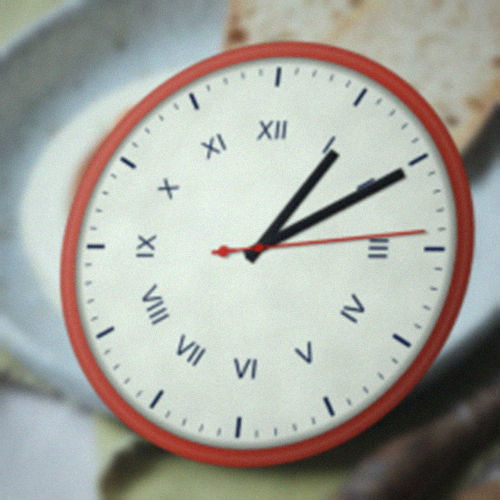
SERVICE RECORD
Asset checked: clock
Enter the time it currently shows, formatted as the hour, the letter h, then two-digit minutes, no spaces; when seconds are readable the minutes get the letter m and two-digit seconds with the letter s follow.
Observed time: 1h10m14s
